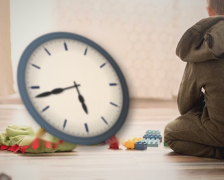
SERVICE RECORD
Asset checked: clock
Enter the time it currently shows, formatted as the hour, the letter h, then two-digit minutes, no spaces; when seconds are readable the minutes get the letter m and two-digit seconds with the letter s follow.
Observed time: 5h43
